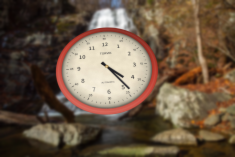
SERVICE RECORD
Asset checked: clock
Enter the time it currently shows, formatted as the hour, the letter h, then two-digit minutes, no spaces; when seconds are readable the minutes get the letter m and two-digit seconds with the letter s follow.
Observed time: 4h24
